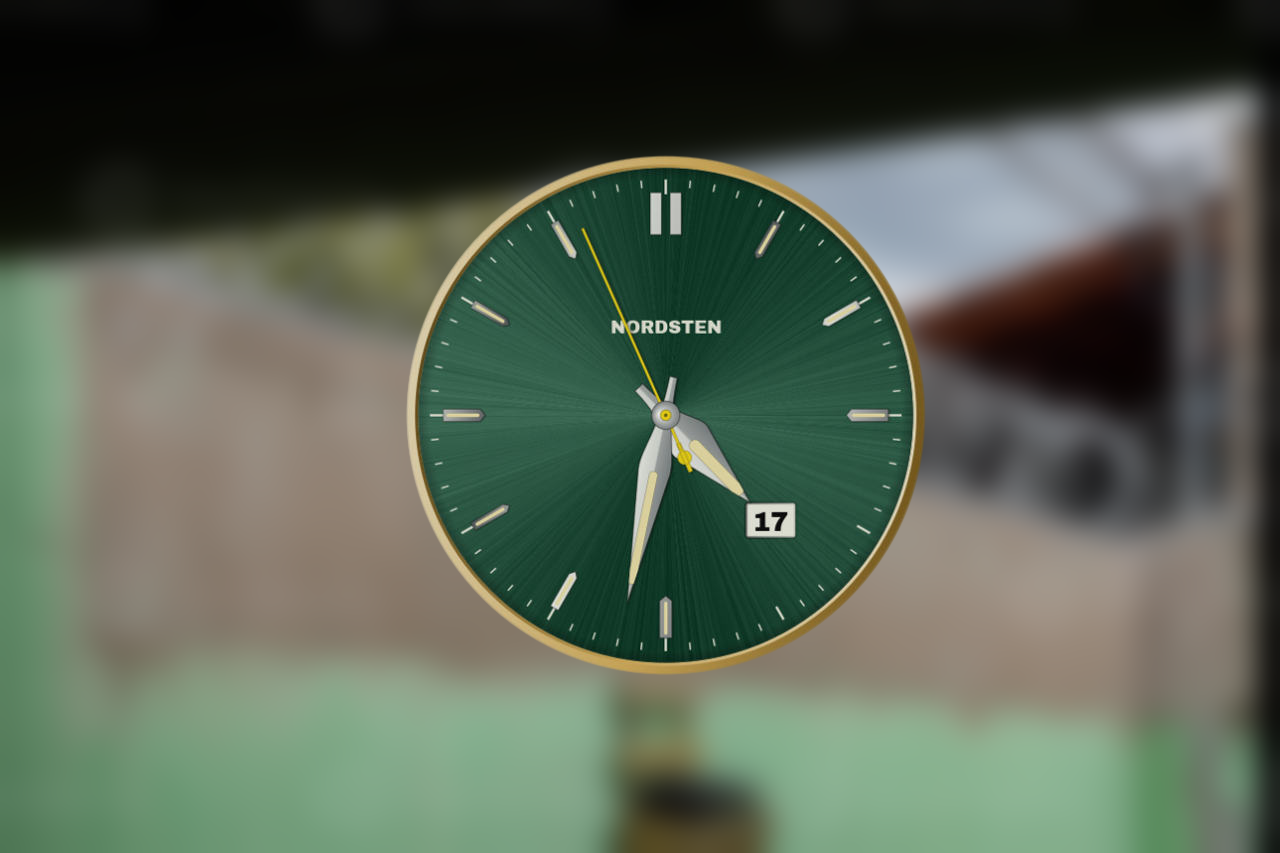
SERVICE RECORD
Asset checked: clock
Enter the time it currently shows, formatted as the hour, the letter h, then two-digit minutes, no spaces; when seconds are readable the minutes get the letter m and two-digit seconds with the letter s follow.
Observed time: 4h31m56s
